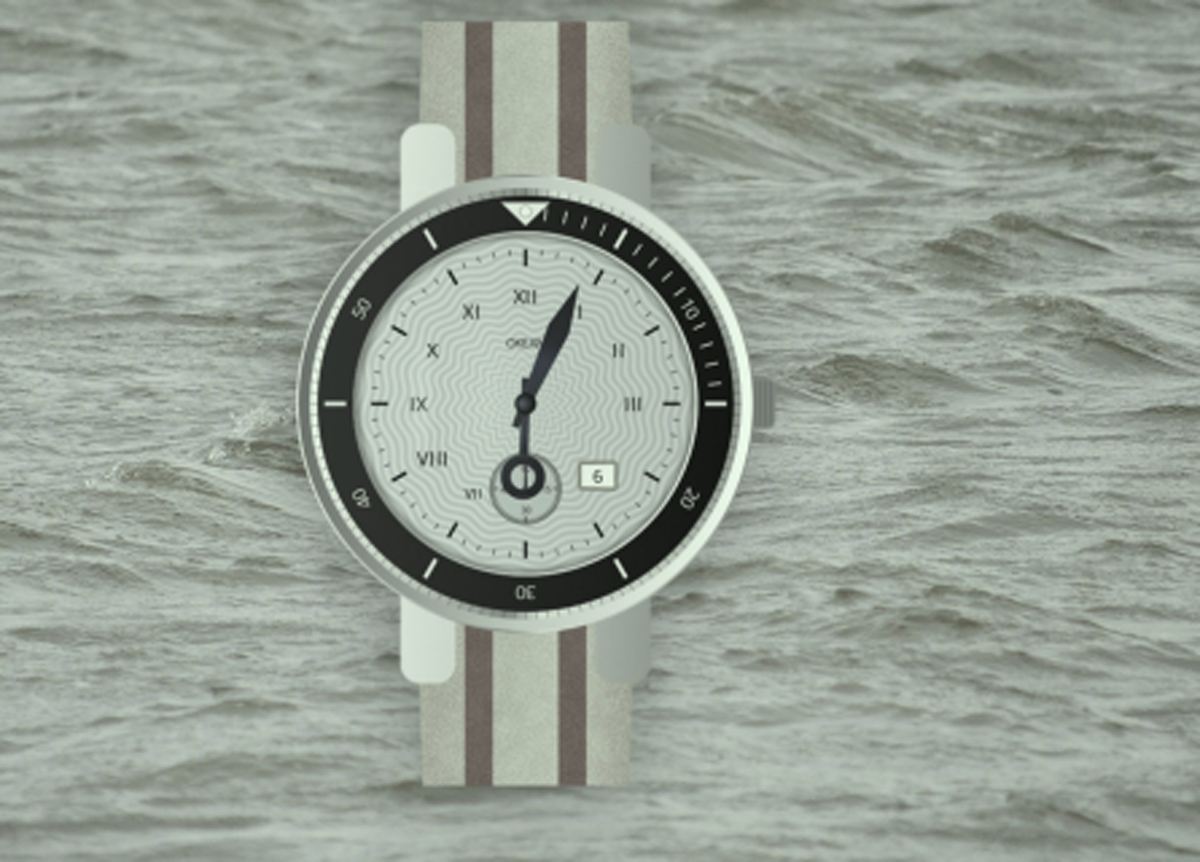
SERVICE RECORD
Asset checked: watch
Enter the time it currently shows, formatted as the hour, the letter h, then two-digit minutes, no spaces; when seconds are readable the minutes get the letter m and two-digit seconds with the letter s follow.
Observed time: 6h04
